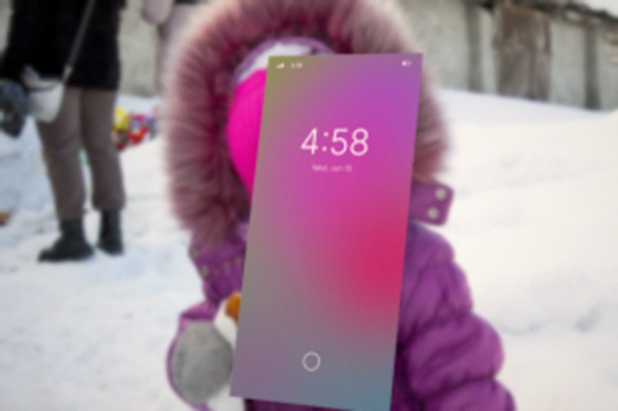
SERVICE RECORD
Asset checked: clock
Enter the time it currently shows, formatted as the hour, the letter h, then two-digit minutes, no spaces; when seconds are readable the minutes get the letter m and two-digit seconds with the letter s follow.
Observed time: 4h58
